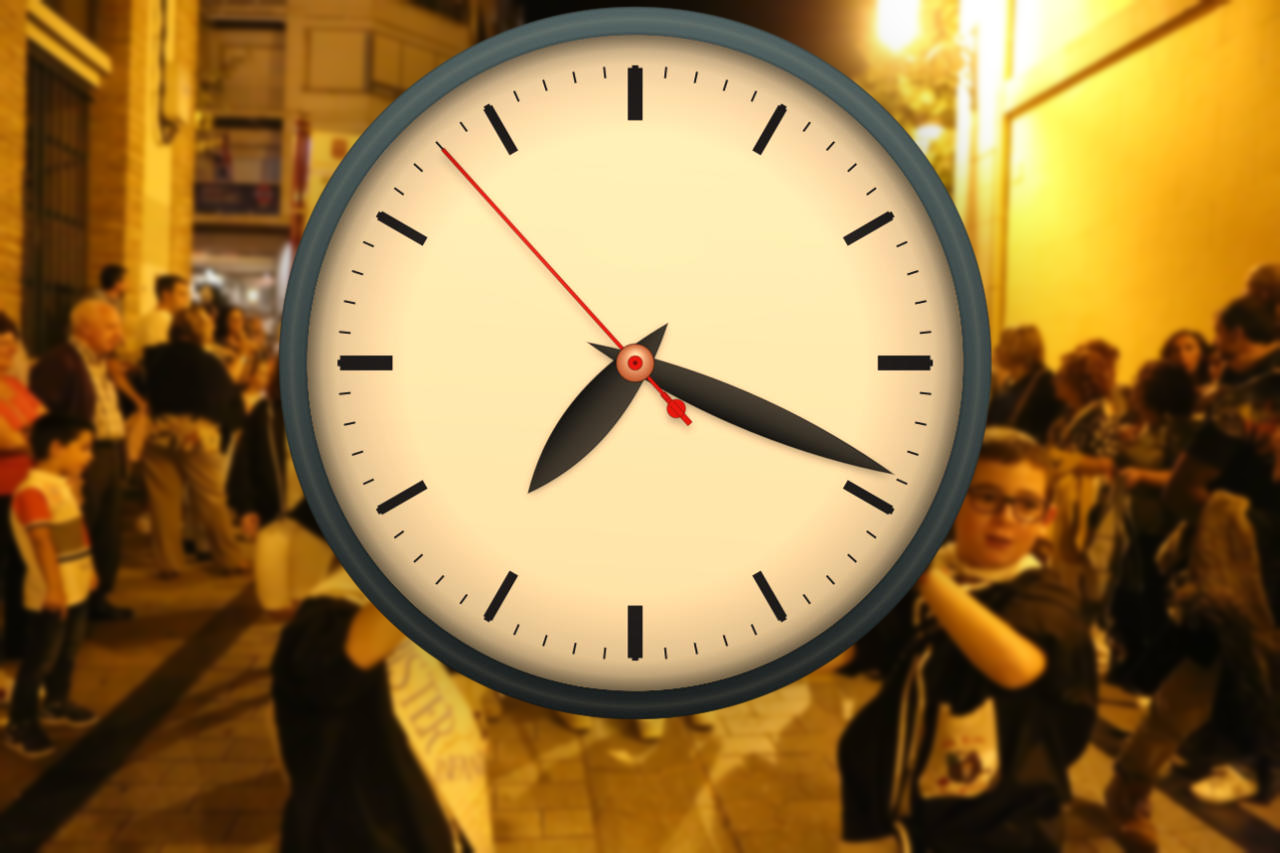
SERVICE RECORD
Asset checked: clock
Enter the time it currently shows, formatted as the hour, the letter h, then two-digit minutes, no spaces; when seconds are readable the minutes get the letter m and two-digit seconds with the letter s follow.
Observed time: 7h18m53s
